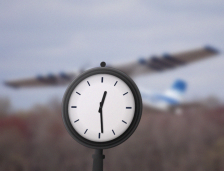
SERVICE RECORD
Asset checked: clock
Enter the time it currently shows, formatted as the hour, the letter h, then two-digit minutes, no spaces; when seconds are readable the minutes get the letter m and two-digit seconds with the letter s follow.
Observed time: 12h29
